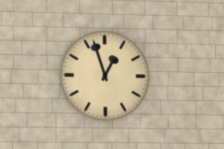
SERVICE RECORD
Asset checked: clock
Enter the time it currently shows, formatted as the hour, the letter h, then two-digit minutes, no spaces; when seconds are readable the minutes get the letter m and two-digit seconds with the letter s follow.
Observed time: 12h57
